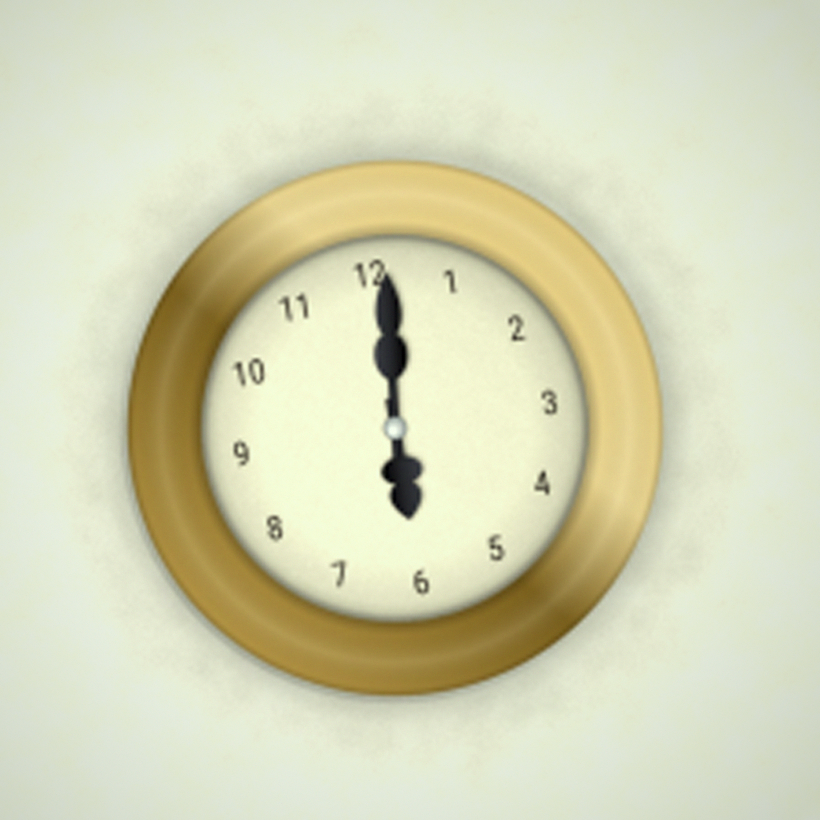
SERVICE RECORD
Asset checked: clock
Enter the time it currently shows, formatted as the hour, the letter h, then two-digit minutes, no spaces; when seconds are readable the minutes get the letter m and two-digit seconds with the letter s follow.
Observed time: 6h01
